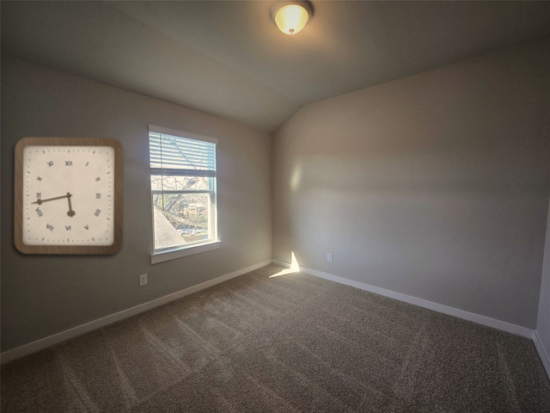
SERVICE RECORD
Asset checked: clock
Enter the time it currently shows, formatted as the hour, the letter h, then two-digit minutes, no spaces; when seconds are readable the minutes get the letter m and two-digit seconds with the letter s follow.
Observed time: 5h43
